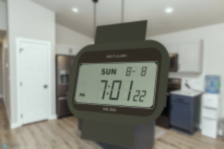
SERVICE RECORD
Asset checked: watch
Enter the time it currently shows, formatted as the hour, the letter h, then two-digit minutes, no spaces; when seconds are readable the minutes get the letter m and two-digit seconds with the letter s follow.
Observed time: 7h01m22s
